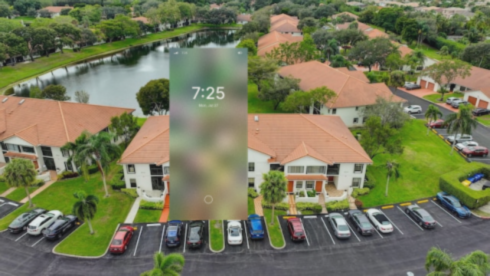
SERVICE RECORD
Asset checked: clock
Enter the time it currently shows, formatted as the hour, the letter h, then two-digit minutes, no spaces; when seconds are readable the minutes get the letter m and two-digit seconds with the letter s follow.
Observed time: 7h25
